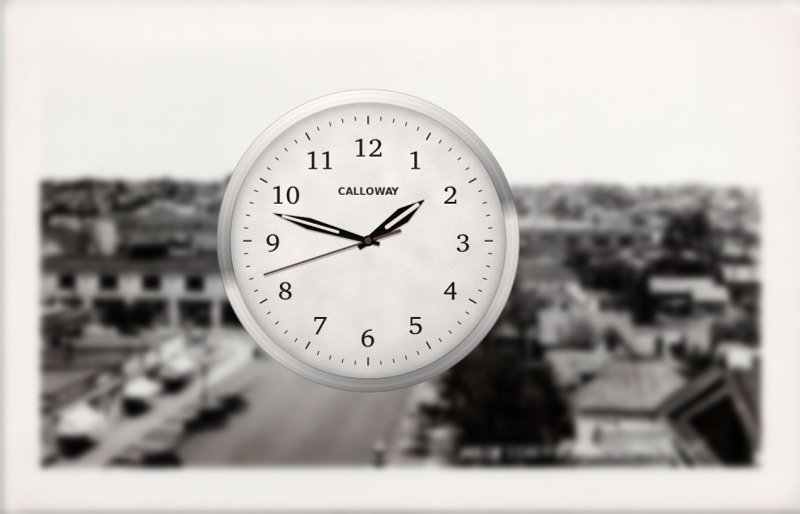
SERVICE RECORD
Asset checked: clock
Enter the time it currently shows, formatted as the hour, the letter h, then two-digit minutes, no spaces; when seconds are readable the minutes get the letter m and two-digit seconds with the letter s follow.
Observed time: 1h47m42s
